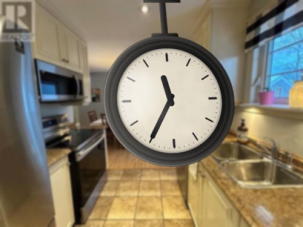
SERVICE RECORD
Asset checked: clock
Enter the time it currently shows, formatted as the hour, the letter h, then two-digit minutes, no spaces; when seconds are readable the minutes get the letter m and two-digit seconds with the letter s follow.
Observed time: 11h35
